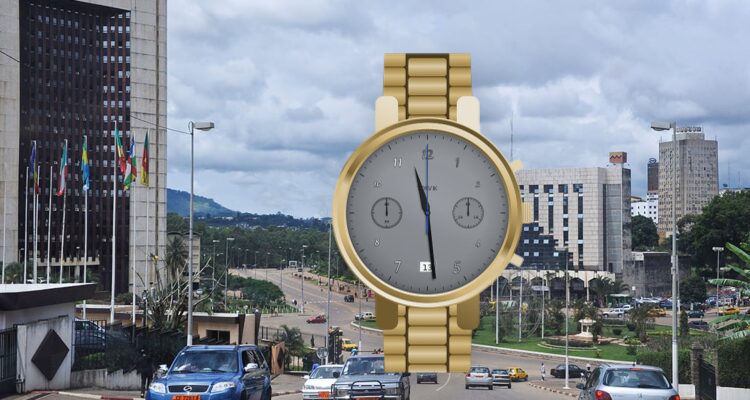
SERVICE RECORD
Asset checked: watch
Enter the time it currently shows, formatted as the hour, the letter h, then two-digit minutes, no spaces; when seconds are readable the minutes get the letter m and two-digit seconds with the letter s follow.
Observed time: 11h29
